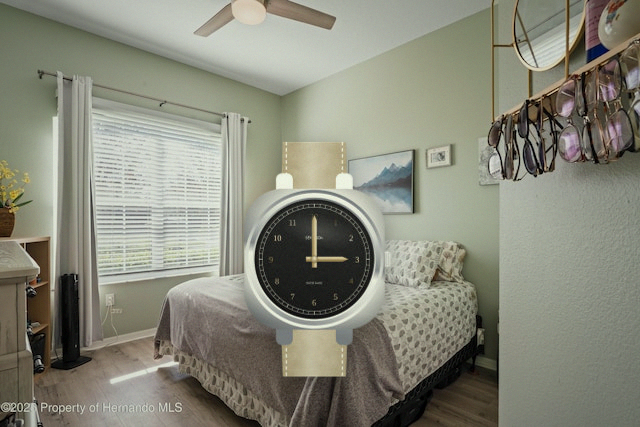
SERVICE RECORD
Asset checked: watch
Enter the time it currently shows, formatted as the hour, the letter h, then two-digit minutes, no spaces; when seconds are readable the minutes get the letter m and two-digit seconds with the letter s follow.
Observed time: 3h00
